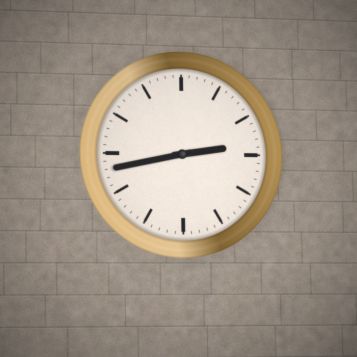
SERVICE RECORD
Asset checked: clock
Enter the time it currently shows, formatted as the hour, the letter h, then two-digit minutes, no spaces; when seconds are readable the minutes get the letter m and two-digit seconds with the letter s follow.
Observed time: 2h43
